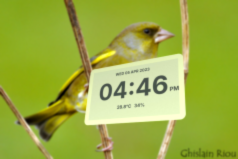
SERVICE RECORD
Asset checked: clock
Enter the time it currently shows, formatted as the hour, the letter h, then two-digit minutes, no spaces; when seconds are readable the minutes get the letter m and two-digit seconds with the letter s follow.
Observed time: 4h46
